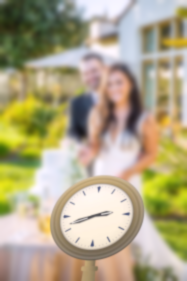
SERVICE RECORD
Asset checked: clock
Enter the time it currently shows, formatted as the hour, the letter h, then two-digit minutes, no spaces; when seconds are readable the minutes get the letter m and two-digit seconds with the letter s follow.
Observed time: 2h42
